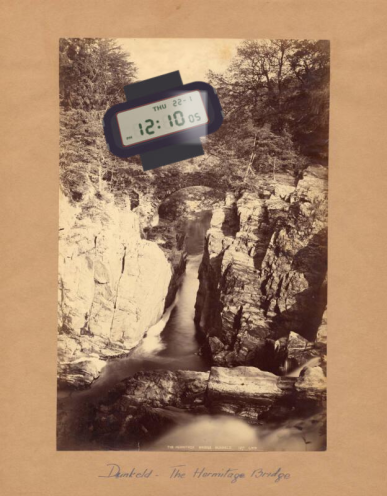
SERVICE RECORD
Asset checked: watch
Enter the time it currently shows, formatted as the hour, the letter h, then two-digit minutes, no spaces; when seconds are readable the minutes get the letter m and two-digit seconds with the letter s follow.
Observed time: 12h10m05s
